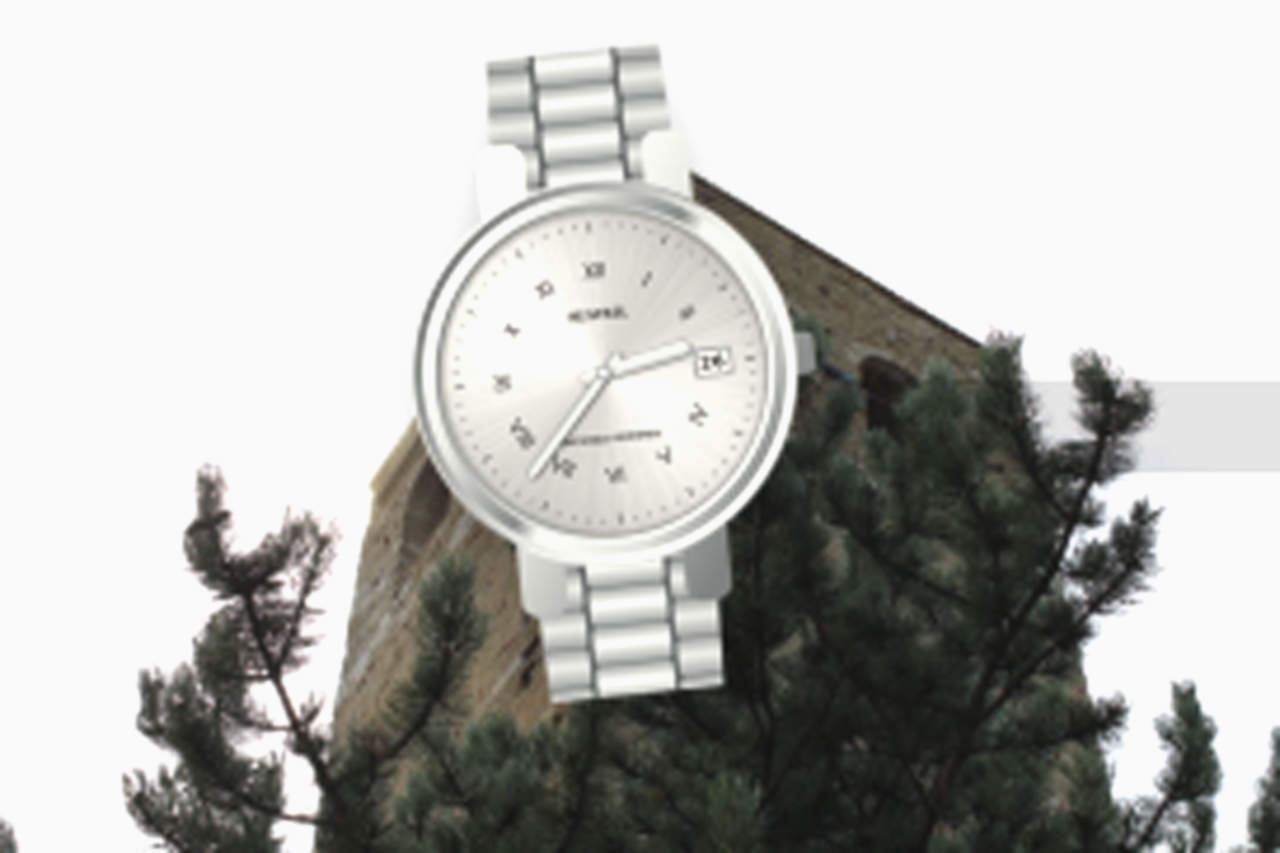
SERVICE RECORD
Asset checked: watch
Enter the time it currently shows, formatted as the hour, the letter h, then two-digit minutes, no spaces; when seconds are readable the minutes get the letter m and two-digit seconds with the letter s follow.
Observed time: 2h37
